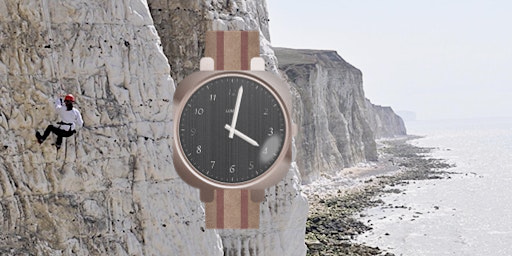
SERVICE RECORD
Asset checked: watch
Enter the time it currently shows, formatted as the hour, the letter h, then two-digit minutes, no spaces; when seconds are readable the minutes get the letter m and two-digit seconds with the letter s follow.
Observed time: 4h02
